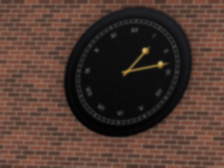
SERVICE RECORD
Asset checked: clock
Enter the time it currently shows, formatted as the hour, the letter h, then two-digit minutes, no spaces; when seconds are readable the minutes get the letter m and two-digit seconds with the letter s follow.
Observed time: 1h13
